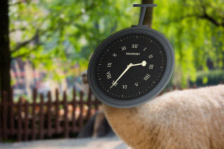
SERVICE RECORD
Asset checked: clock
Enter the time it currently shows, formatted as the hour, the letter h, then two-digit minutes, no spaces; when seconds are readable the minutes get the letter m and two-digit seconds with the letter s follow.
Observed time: 2h35
